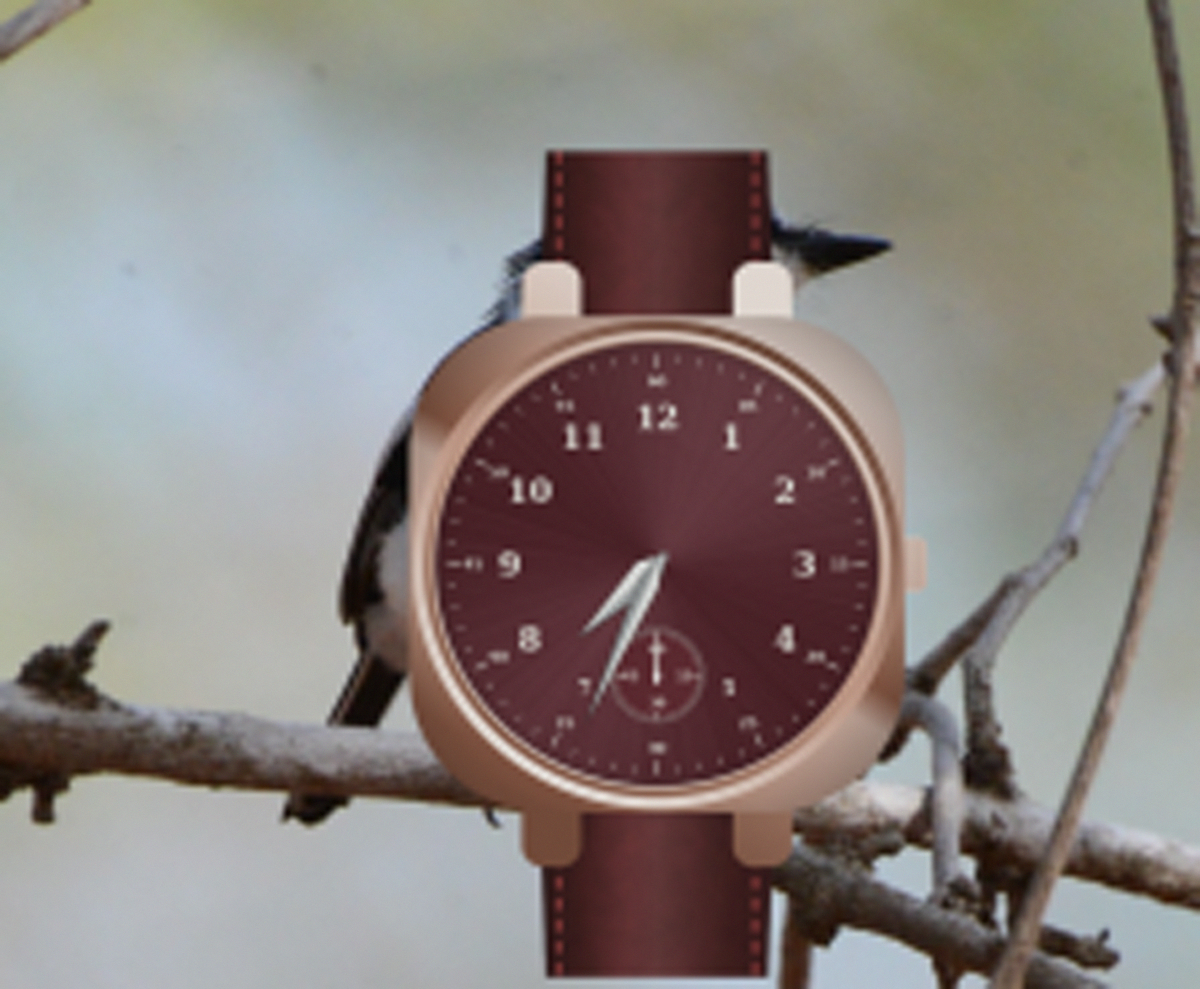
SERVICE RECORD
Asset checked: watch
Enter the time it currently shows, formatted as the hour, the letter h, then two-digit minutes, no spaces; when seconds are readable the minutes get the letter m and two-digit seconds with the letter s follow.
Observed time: 7h34
